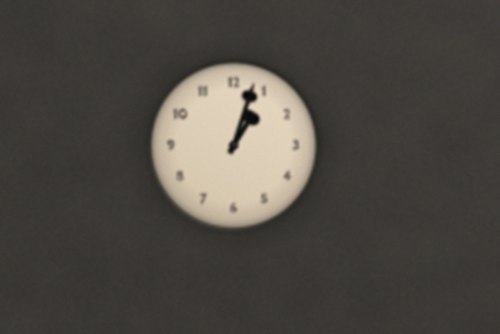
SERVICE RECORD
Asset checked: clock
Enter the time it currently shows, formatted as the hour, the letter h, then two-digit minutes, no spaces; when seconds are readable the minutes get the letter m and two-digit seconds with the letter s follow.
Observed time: 1h03
